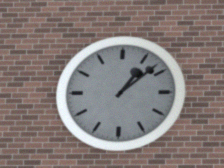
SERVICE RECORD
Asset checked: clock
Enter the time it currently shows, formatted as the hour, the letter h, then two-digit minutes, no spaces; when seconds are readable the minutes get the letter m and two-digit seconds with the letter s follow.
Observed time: 1h08
